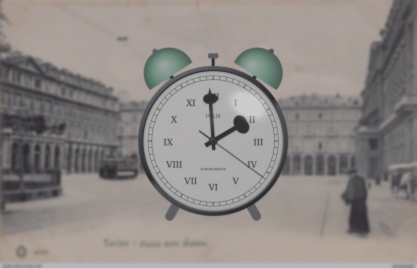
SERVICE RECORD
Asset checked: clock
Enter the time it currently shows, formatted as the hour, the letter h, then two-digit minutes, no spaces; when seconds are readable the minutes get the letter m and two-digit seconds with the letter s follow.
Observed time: 1h59m21s
